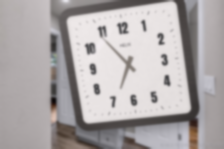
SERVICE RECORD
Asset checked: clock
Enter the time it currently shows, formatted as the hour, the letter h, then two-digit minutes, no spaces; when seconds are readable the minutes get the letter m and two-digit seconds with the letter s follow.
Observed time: 6h54
